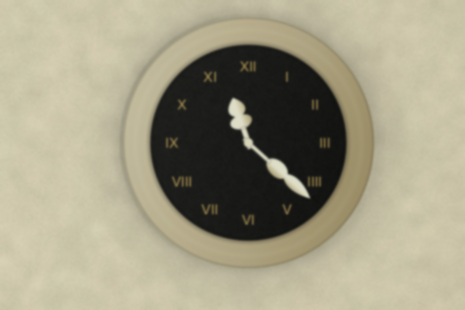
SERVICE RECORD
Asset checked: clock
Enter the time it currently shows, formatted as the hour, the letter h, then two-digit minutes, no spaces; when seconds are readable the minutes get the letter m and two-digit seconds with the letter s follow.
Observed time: 11h22
